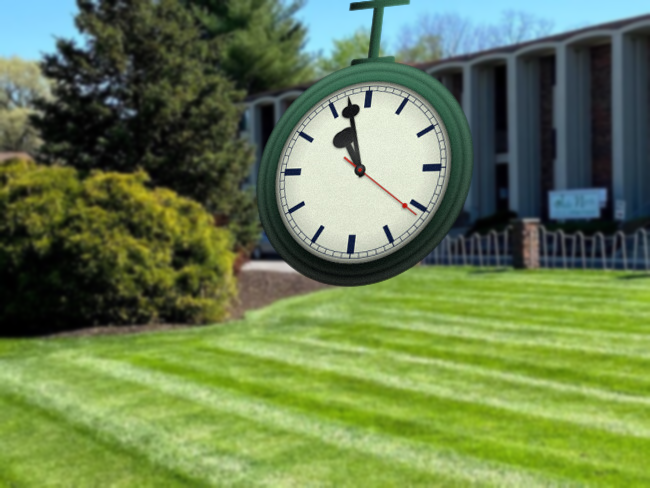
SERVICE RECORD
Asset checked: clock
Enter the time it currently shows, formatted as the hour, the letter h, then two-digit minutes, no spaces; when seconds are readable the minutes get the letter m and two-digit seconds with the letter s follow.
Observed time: 10h57m21s
